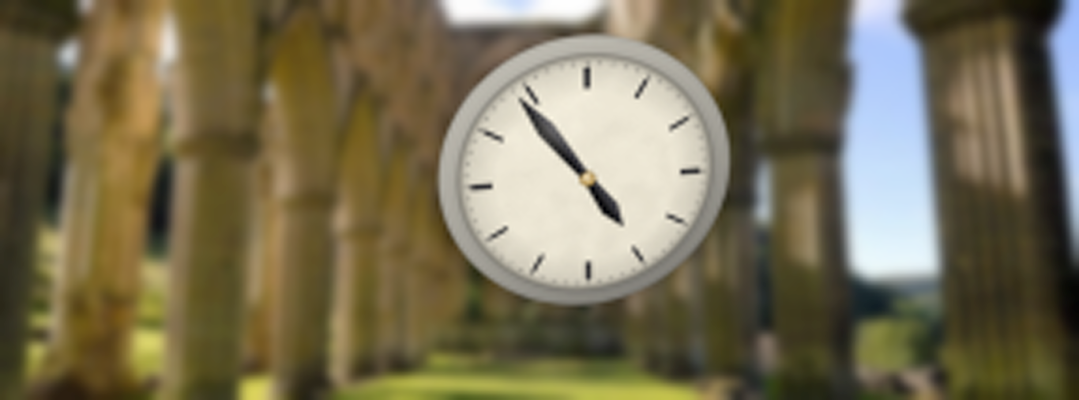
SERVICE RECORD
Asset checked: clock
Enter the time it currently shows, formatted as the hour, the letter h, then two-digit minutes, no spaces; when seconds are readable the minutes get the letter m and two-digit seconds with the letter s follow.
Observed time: 4h54
